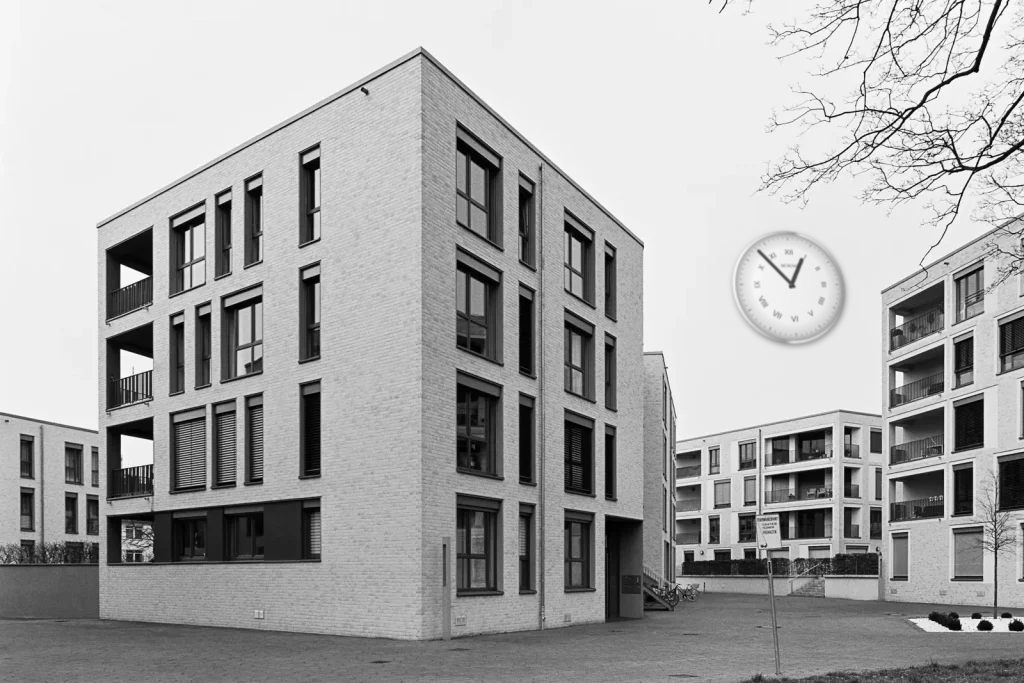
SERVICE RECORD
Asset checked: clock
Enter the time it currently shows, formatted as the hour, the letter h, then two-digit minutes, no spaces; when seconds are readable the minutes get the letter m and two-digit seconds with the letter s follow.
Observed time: 12h53
